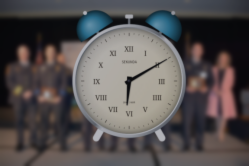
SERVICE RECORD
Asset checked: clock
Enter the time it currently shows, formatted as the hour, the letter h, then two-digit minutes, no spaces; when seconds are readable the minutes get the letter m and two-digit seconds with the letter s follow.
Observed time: 6h10
